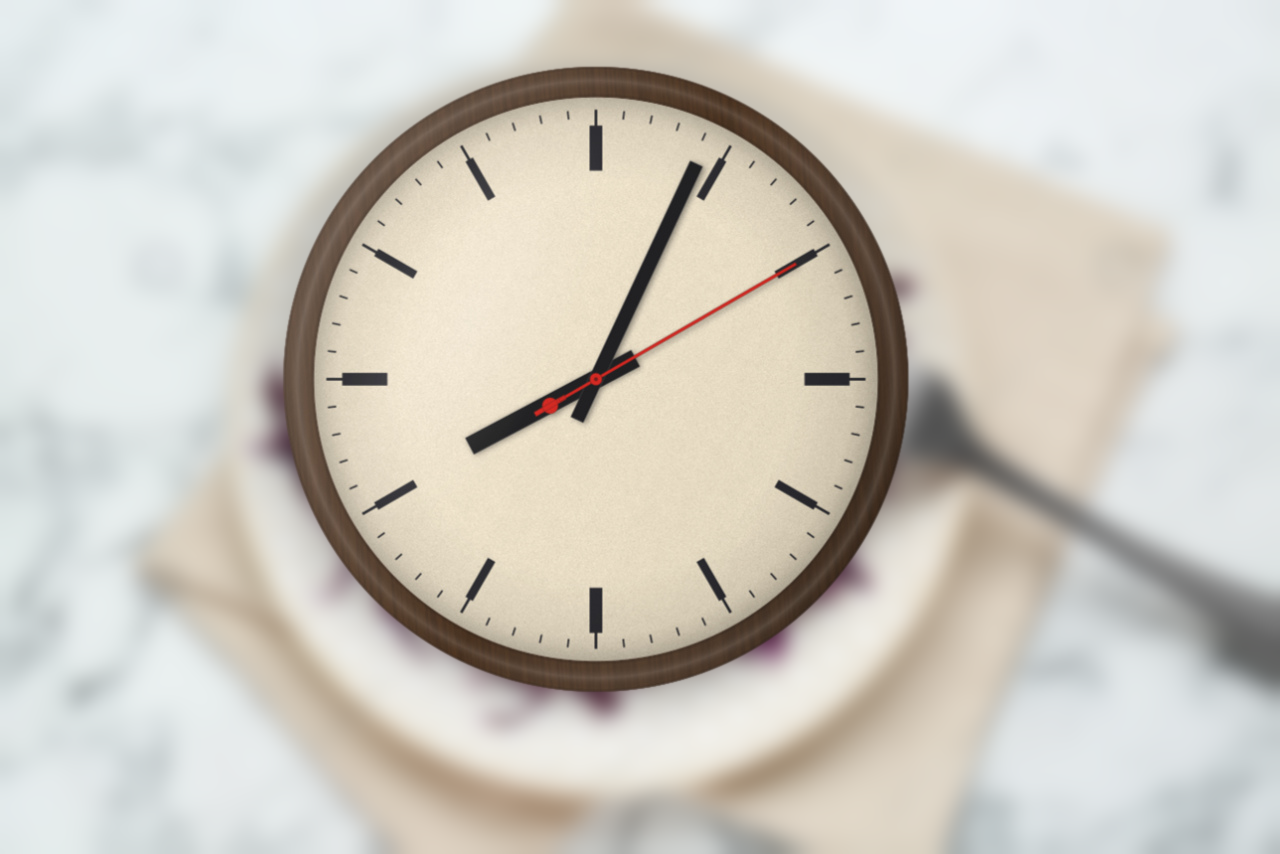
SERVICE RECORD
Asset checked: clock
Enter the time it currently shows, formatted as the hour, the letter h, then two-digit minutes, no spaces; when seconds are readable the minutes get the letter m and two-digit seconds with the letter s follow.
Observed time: 8h04m10s
